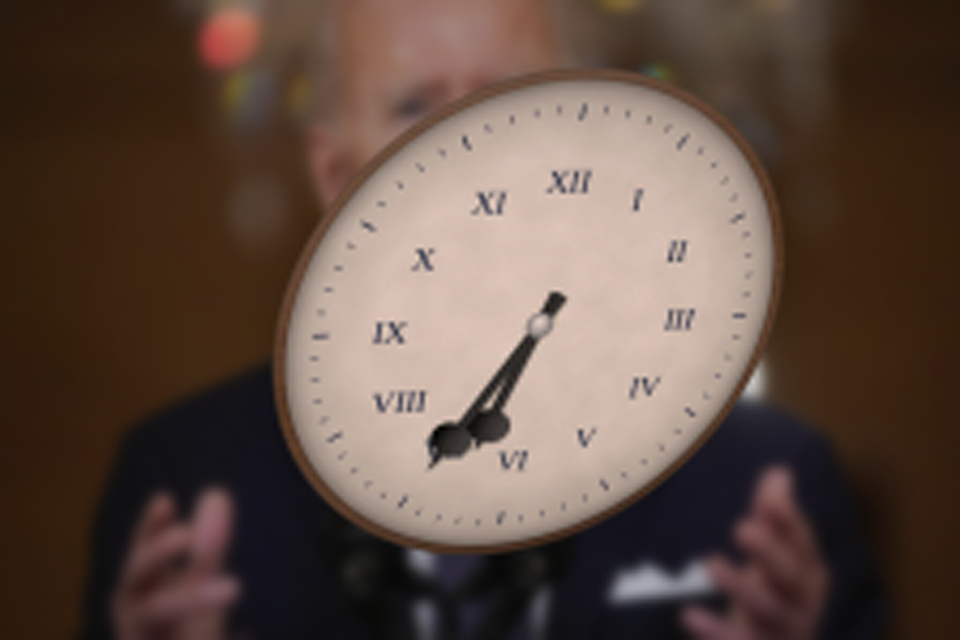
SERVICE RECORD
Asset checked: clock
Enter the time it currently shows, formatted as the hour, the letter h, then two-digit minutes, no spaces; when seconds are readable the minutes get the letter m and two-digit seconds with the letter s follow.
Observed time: 6h35
